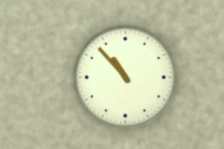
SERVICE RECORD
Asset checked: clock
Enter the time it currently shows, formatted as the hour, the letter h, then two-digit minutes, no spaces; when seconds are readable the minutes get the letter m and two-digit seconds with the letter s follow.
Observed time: 10h53
